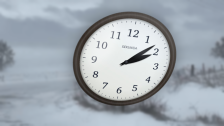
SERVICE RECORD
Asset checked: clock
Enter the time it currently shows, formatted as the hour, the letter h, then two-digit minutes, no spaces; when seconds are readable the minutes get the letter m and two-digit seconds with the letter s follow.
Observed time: 2h08
